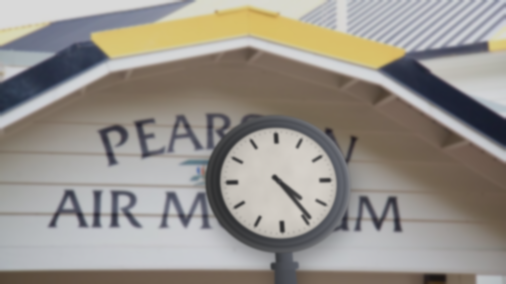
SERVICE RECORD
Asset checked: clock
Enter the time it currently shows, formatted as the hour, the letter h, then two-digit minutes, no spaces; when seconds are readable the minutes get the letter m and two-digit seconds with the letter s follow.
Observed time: 4h24
